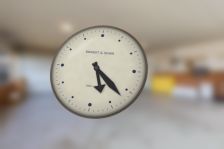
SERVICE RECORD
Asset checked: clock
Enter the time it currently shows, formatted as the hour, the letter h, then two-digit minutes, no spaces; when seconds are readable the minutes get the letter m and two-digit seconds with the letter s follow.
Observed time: 5h22
